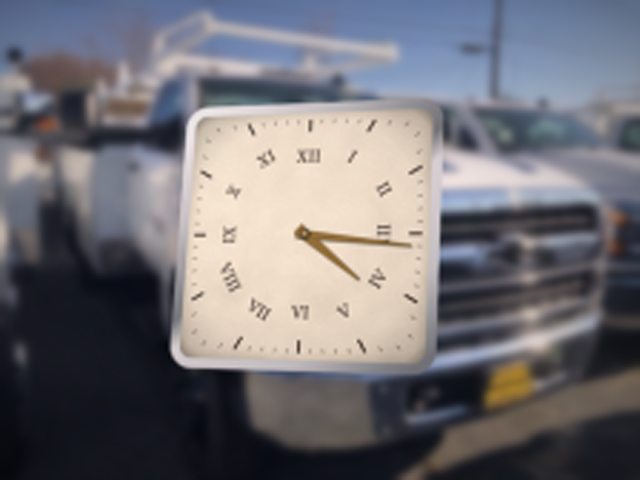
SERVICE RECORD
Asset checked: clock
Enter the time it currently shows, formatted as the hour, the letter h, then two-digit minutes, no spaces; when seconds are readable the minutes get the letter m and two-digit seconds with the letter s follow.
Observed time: 4h16
